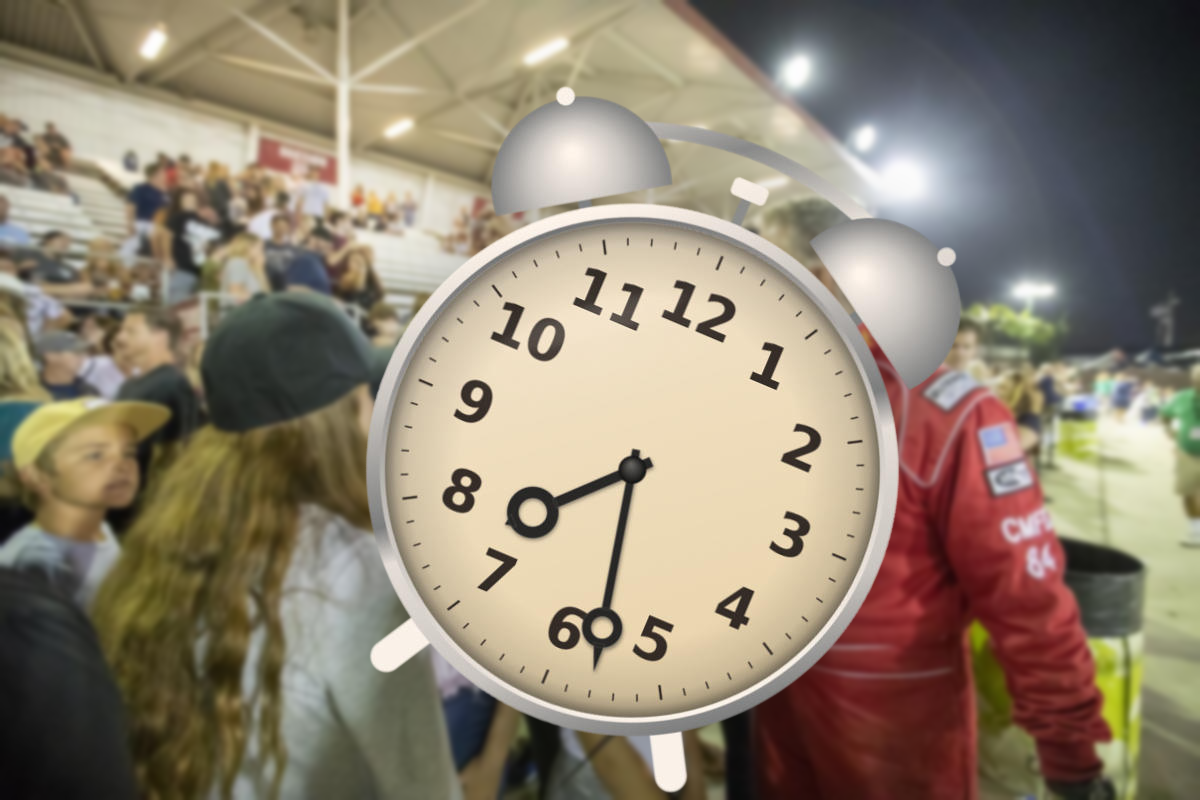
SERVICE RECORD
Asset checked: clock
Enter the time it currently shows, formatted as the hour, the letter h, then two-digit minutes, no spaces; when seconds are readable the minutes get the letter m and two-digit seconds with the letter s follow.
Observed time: 7h28
